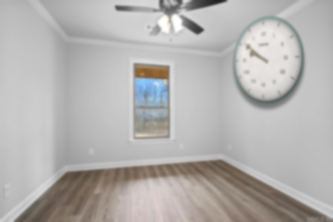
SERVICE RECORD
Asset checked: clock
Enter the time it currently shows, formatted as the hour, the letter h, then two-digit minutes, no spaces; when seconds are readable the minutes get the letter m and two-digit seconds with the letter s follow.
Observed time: 9h51
